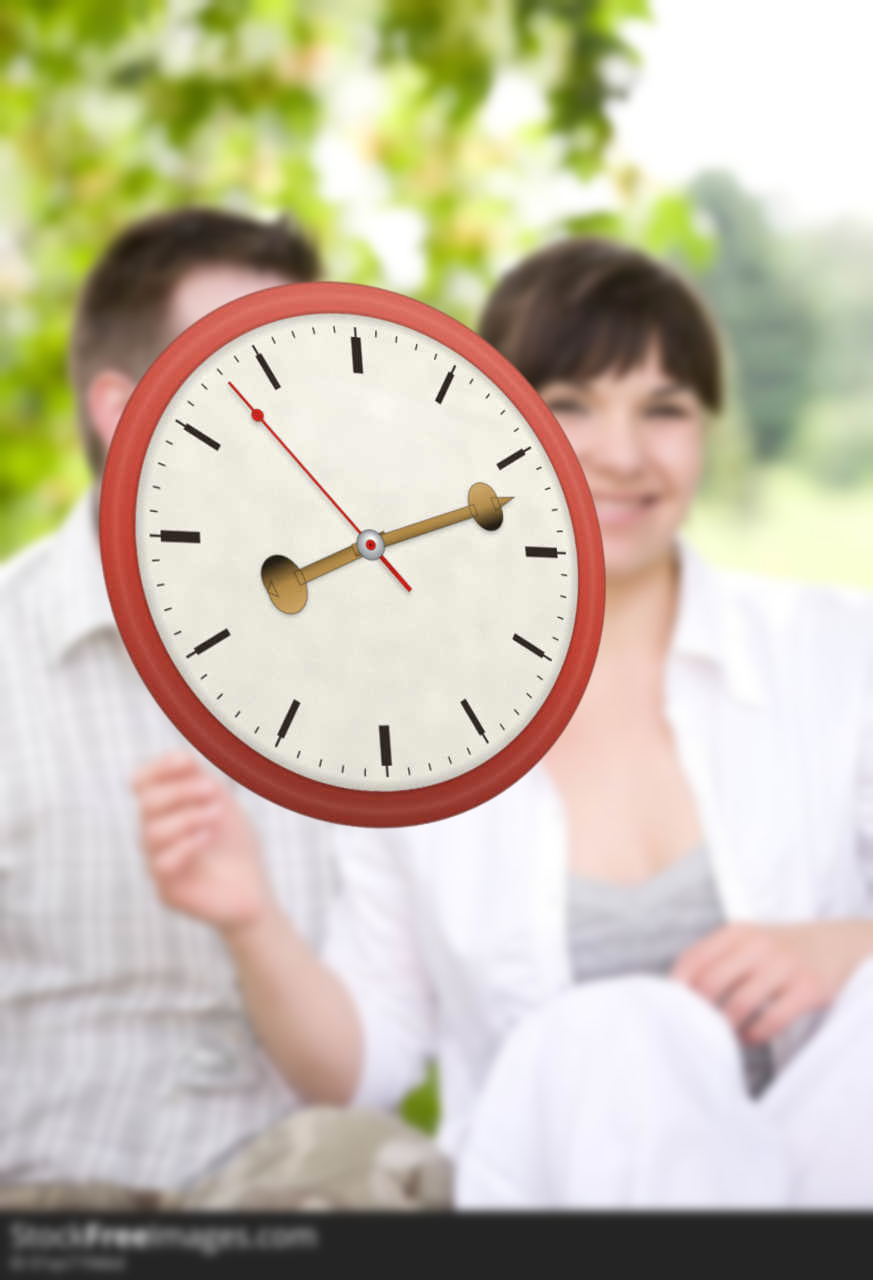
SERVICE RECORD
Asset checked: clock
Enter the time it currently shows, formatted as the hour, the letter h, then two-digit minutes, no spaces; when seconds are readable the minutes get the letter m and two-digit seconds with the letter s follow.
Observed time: 8h11m53s
